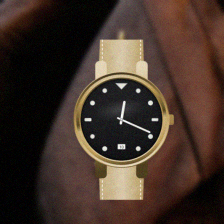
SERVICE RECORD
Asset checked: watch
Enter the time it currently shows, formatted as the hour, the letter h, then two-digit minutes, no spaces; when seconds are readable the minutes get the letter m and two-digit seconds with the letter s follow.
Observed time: 12h19
